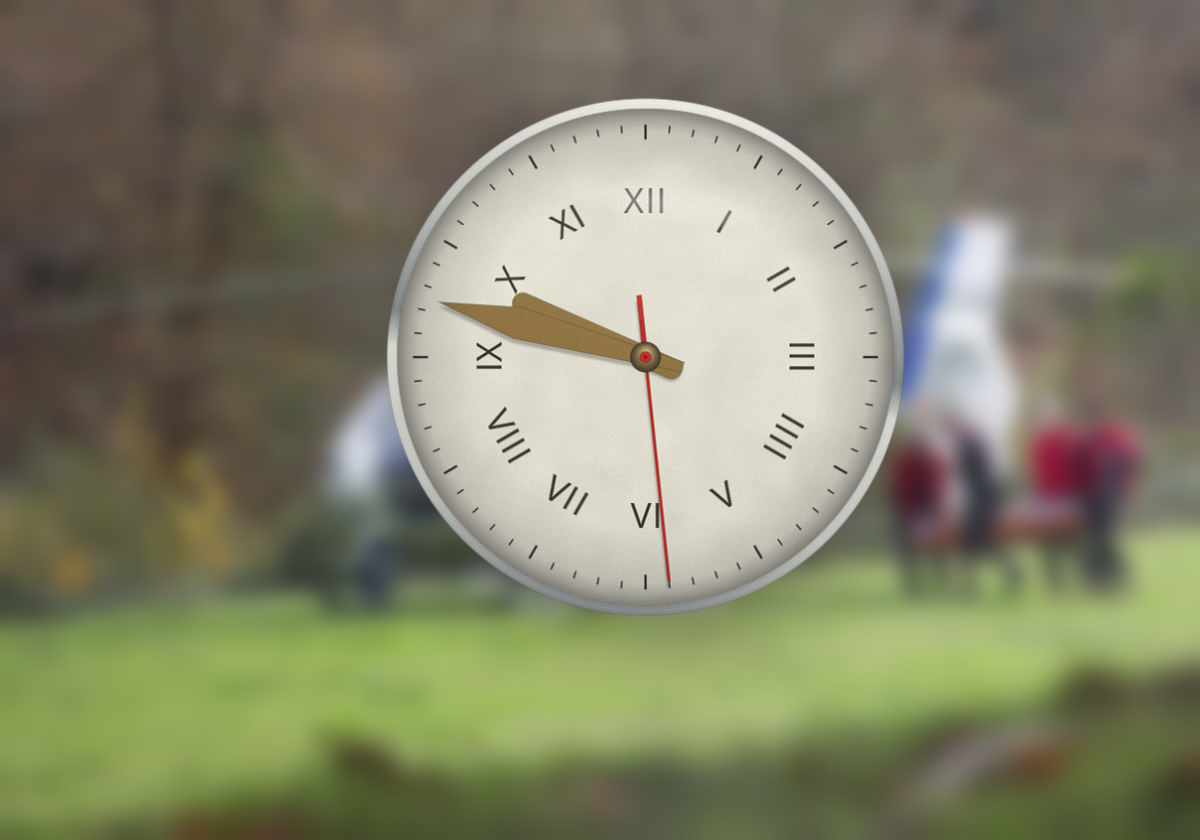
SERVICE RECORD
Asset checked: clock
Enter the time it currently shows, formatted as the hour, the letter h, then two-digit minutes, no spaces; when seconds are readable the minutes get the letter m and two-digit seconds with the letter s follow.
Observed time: 9h47m29s
